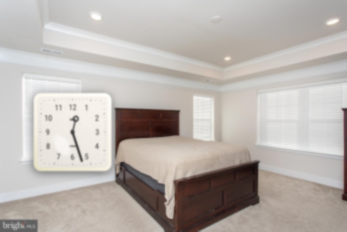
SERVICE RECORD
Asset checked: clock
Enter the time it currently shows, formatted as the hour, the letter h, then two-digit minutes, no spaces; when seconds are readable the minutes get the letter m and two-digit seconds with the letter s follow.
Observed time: 12h27
